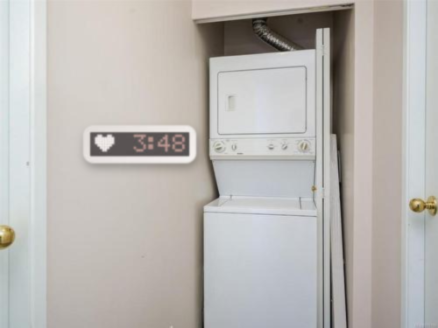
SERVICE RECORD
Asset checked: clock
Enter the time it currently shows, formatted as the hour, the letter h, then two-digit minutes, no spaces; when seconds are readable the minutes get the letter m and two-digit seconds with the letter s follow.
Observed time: 3h48
